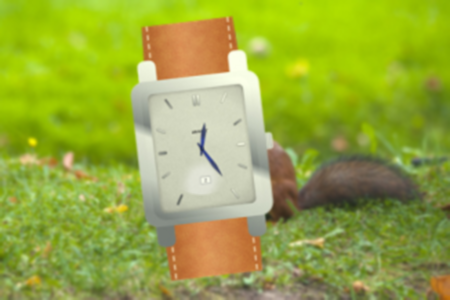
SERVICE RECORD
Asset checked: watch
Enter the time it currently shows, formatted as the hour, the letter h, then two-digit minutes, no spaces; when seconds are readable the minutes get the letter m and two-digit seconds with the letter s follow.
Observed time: 12h25
